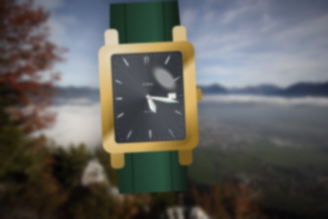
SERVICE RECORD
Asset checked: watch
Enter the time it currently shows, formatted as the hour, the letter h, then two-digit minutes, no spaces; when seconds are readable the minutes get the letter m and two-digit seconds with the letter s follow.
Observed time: 5h17
